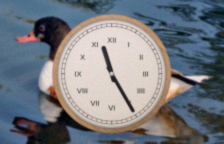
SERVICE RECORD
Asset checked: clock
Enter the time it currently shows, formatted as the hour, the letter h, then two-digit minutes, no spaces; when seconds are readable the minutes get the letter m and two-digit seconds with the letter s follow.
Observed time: 11h25
